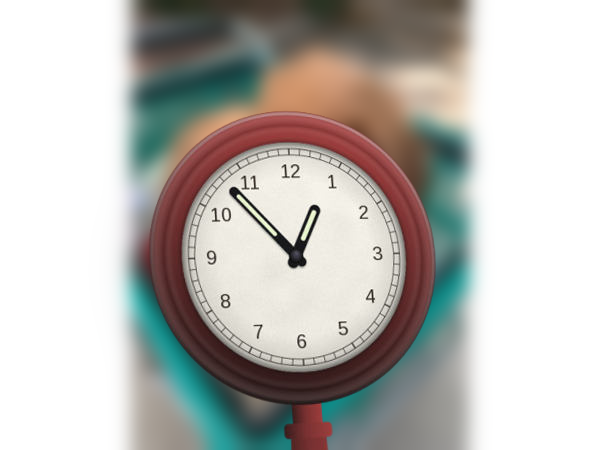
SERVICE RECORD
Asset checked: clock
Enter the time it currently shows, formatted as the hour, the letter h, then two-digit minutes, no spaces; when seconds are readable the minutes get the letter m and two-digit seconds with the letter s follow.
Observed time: 12h53
